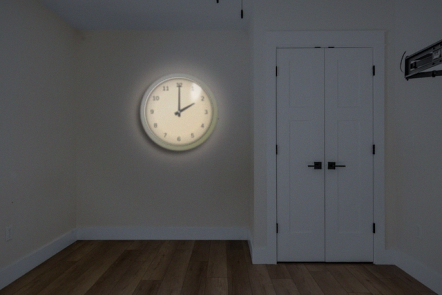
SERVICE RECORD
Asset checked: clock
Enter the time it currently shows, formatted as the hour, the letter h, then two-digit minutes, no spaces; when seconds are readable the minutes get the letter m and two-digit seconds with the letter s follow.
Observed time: 2h00
